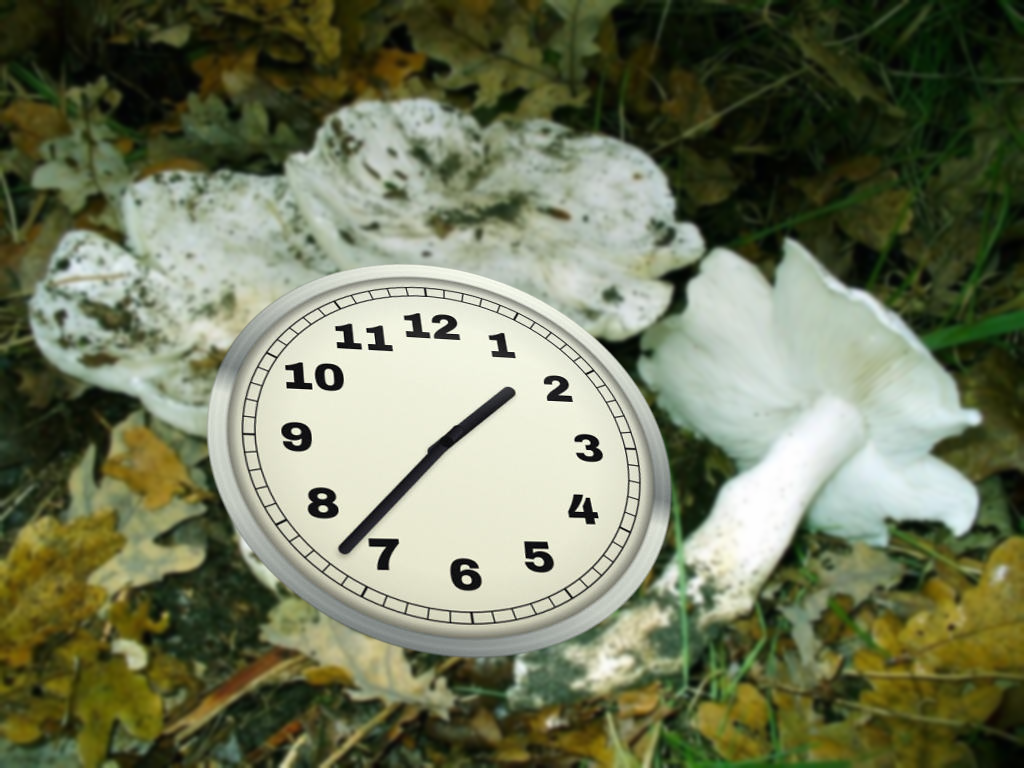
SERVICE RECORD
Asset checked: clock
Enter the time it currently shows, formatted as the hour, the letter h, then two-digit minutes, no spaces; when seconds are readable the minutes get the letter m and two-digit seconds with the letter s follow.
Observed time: 1h37
